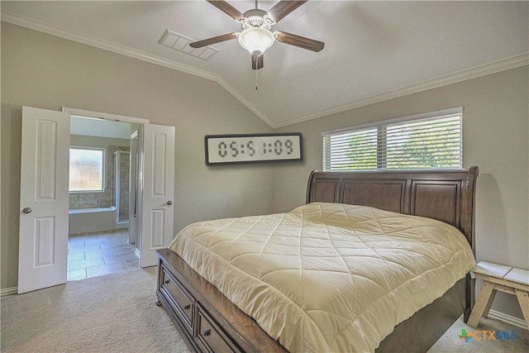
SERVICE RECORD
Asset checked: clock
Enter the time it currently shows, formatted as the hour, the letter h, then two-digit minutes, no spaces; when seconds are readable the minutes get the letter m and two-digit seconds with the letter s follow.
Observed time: 5h51m09s
